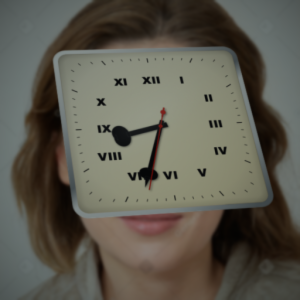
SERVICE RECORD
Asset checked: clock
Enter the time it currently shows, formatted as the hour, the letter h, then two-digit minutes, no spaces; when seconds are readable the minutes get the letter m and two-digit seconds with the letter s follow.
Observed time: 8h33m33s
